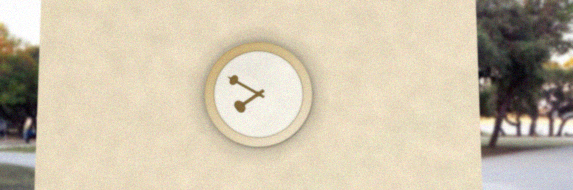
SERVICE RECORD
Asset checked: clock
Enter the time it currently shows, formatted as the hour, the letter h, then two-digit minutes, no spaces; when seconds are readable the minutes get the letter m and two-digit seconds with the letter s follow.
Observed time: 7h50
